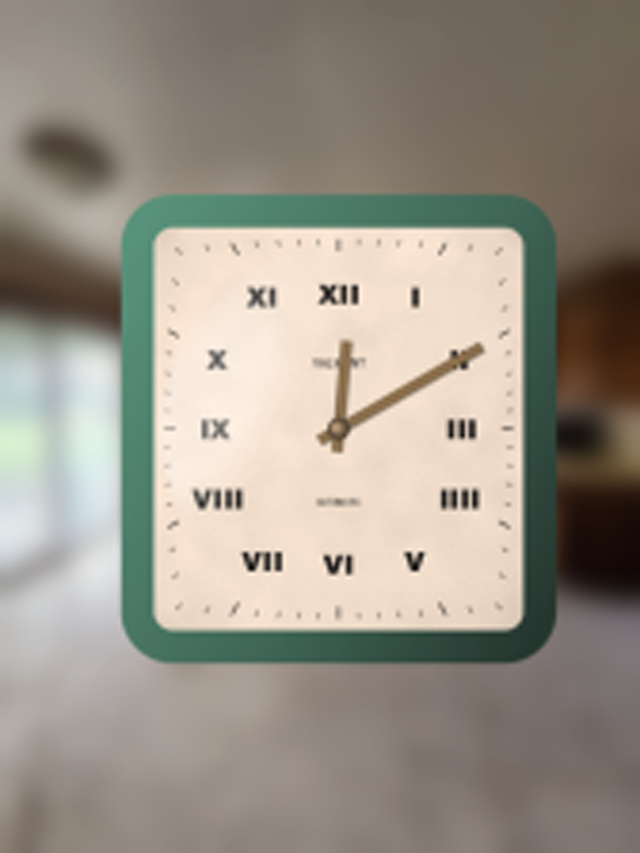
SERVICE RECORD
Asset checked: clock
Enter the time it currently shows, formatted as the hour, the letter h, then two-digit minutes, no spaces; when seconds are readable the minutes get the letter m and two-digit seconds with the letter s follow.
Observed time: 12h10
